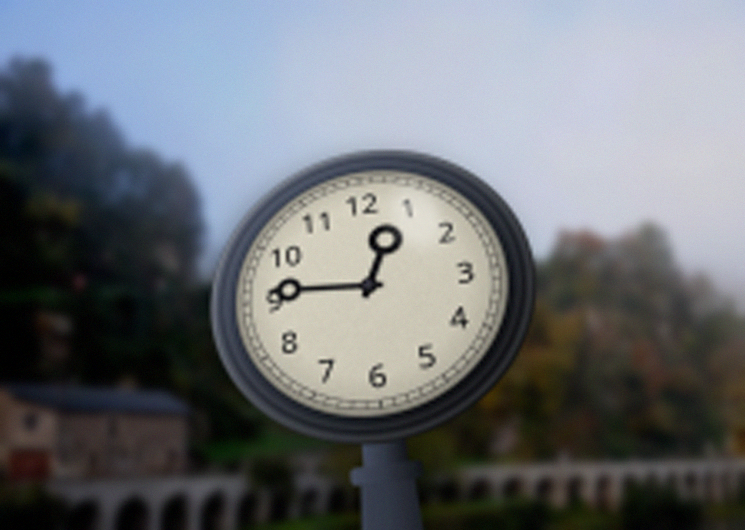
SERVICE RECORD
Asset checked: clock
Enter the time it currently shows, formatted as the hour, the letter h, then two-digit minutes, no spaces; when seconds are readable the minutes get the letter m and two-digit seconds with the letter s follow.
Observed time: 12h46
